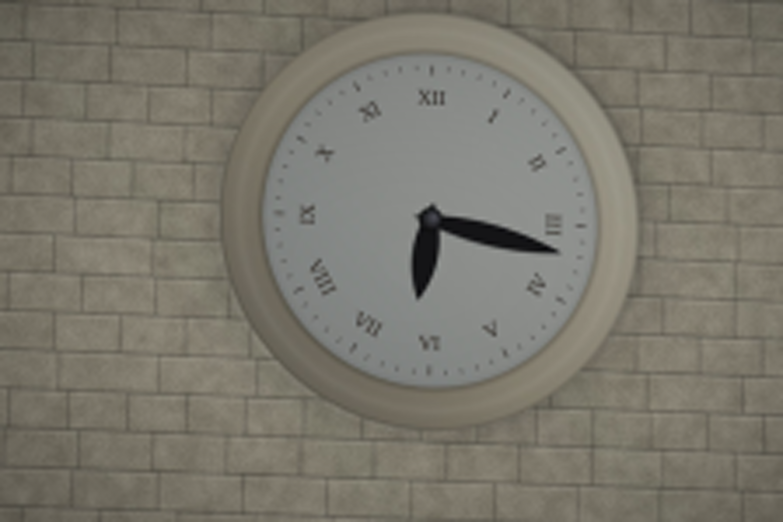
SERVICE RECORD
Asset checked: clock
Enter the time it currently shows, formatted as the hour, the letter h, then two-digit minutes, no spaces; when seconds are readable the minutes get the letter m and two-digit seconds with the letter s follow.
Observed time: 6h17
